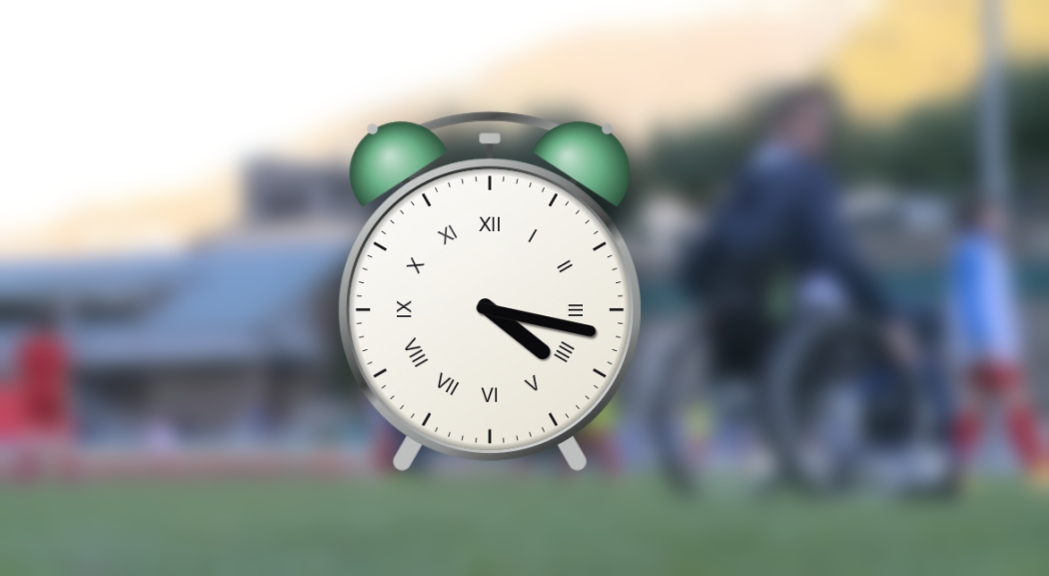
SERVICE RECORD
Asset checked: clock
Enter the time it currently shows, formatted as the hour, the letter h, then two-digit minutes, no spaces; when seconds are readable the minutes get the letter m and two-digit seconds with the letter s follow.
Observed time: 4h17
